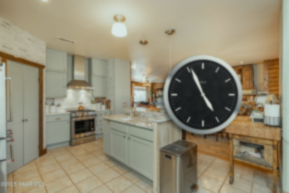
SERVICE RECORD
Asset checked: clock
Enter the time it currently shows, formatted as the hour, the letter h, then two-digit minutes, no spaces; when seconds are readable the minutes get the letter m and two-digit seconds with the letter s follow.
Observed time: 4h56
